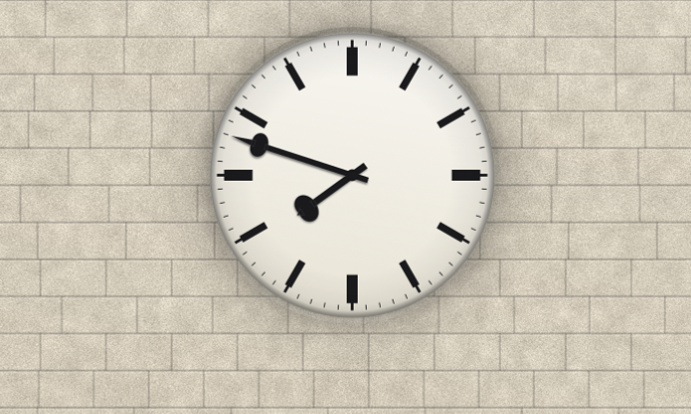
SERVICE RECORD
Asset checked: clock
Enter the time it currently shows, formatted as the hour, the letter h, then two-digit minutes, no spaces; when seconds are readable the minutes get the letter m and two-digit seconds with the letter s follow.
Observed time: 7h48
